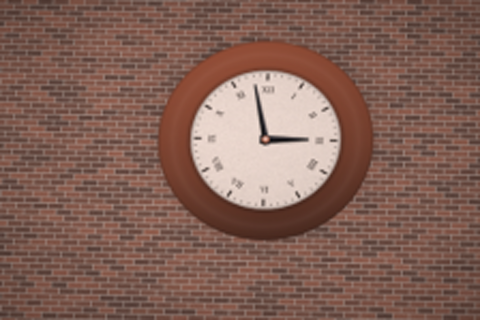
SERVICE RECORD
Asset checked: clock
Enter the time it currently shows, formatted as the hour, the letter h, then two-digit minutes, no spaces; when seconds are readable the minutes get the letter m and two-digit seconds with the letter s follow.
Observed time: 2h58
